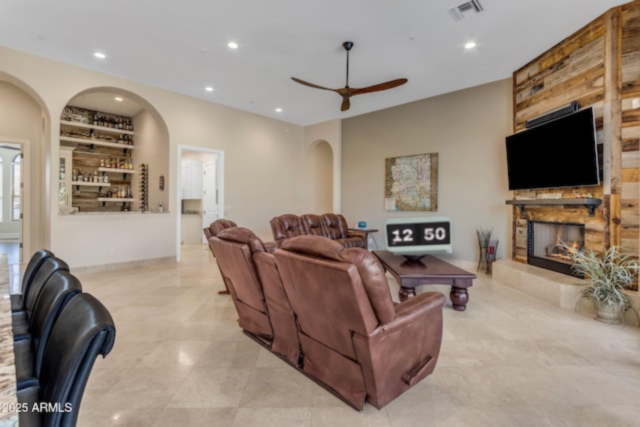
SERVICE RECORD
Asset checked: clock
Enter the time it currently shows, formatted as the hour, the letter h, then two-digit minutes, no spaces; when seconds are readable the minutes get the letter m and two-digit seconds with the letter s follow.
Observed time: 12h50
